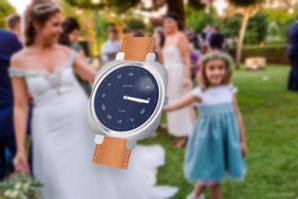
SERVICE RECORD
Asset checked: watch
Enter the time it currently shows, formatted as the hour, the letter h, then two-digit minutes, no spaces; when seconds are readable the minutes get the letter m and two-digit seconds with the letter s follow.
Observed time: 3h16
